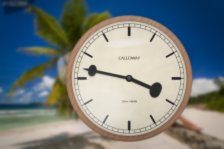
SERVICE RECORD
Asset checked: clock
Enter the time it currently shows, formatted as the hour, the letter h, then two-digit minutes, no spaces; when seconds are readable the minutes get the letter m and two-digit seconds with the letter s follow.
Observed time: 3h47
